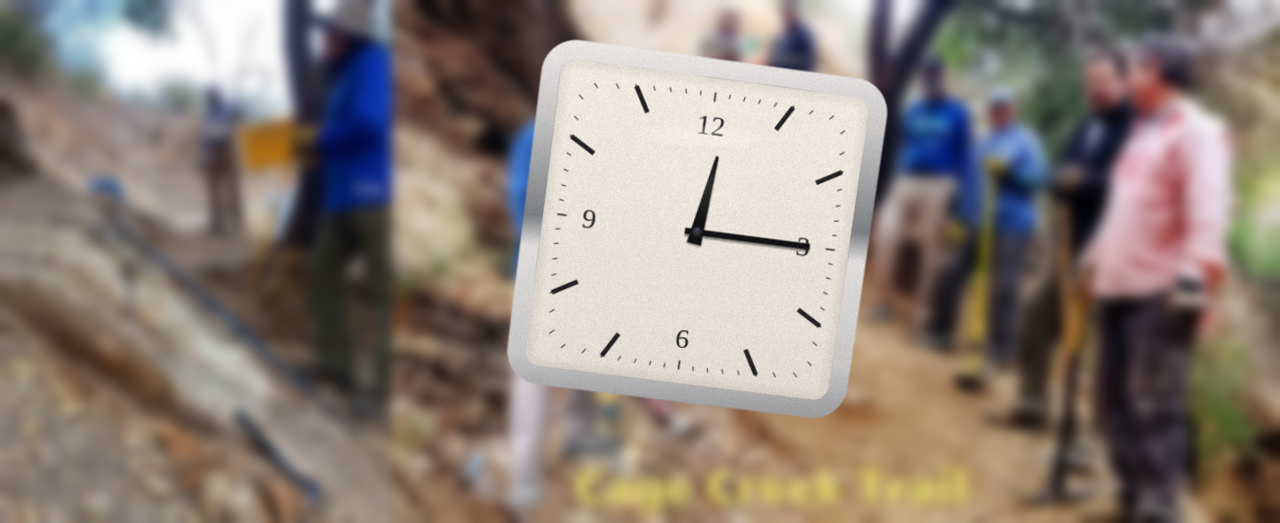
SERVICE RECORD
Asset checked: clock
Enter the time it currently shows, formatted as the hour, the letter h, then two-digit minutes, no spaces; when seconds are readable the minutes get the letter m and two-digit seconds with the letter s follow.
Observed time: 12h15
